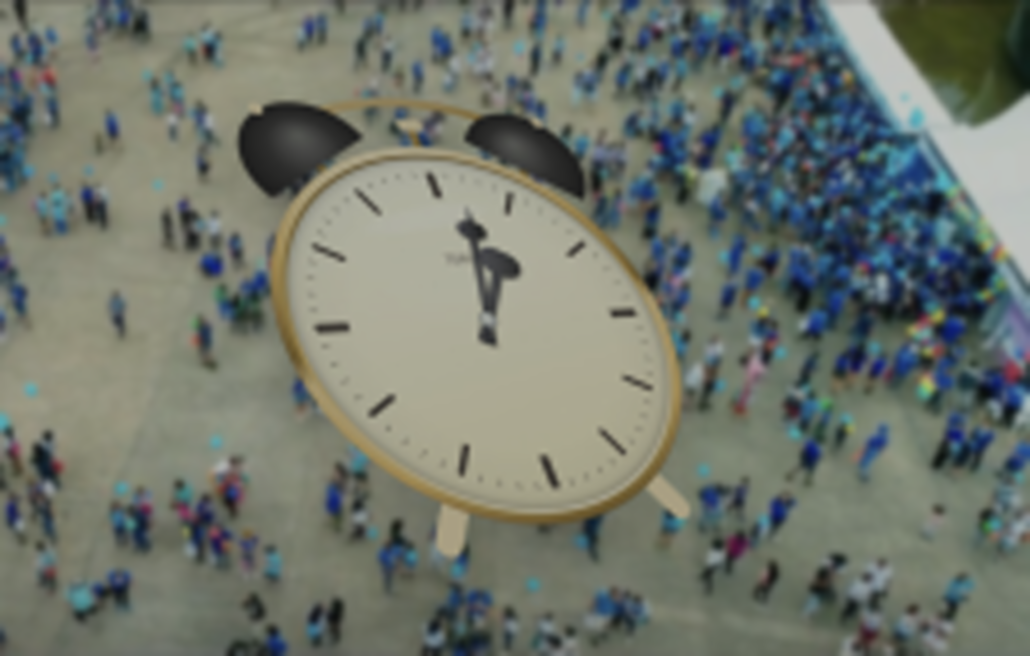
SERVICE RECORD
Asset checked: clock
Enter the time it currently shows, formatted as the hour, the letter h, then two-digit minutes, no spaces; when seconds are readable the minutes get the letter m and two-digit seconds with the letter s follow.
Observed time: 1h02
